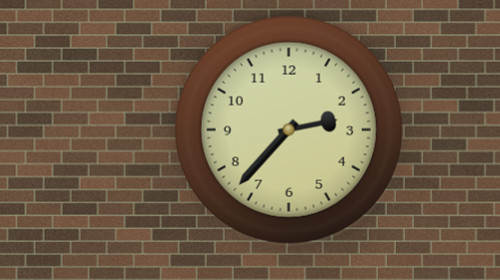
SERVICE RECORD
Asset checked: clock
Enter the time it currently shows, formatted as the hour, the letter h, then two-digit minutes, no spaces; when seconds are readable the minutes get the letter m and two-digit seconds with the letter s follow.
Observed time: 2h37
